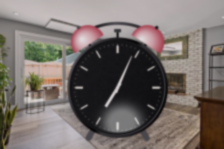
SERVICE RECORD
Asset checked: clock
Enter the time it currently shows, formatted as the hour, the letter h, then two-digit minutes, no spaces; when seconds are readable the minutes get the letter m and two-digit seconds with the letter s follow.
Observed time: 7h04
